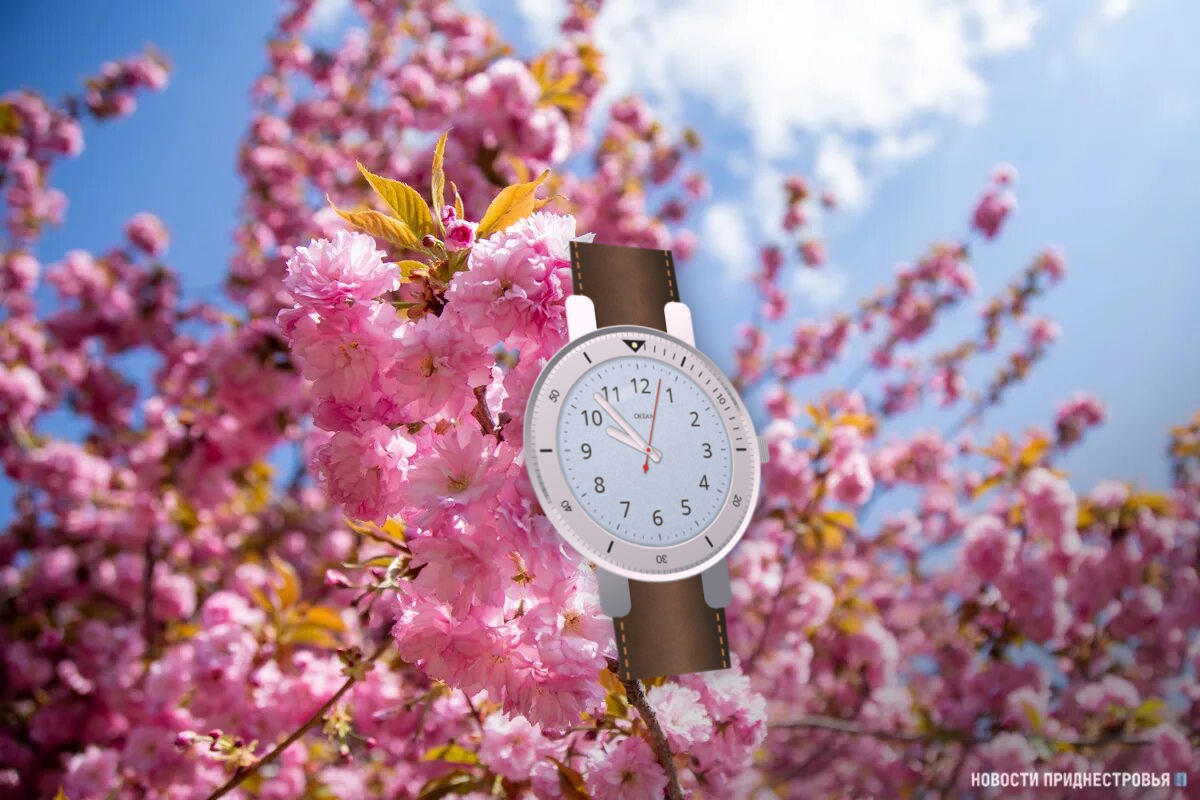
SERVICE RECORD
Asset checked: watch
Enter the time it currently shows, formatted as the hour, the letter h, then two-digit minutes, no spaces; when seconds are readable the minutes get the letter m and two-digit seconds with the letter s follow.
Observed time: 9h53m03s
